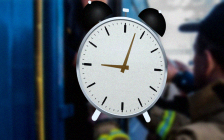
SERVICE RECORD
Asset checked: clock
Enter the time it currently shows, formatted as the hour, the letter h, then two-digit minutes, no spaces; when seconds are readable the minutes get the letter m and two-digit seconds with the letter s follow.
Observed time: 9h03
